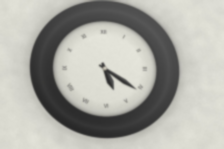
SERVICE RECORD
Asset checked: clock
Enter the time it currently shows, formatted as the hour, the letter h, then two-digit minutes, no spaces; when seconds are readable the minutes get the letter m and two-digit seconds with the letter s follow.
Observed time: 5h21
